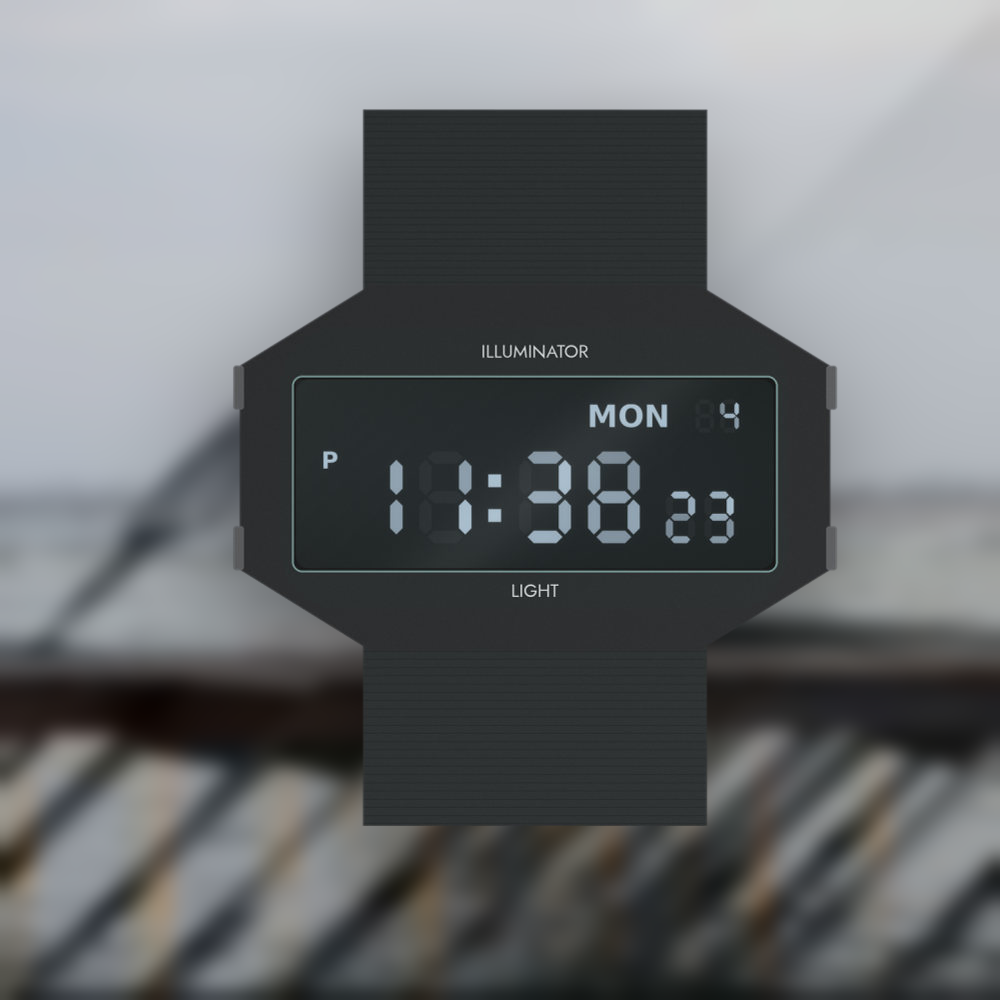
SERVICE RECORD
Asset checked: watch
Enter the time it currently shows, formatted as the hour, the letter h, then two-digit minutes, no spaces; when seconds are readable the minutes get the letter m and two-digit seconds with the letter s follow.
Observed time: 11h38m23s
